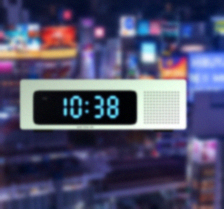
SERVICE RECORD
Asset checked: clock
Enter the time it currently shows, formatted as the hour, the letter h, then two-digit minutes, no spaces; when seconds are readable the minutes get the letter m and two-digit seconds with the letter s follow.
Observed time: 10h38
